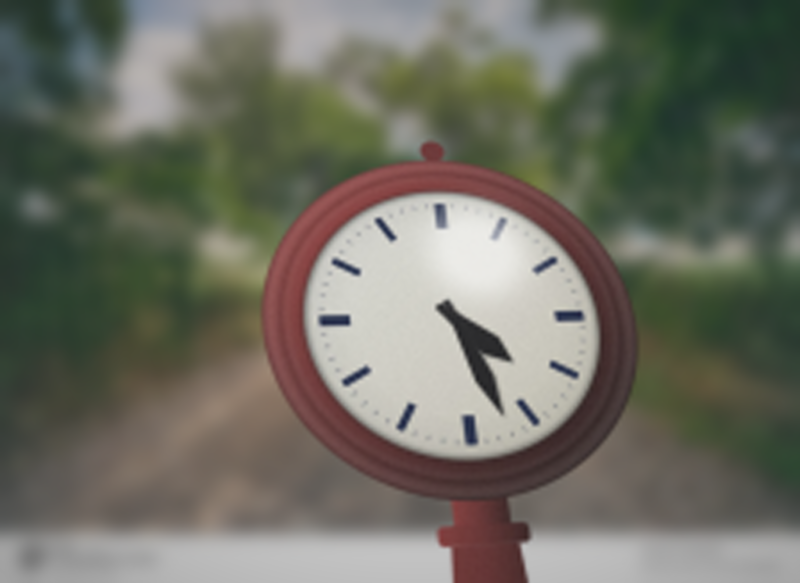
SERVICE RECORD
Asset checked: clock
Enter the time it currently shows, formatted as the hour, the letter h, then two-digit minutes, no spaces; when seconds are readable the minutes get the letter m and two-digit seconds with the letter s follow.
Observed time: 4h27
